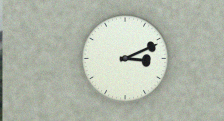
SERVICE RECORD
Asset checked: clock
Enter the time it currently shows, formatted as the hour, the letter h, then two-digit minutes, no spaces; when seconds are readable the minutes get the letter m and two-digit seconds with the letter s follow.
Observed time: 3h11
